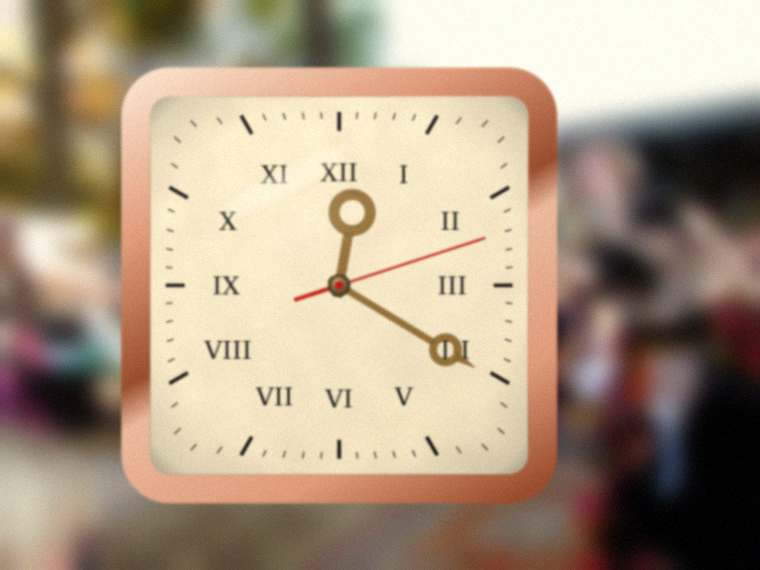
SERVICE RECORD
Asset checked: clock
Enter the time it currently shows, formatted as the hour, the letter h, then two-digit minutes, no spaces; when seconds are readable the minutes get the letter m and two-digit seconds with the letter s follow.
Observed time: 12h20m12s
